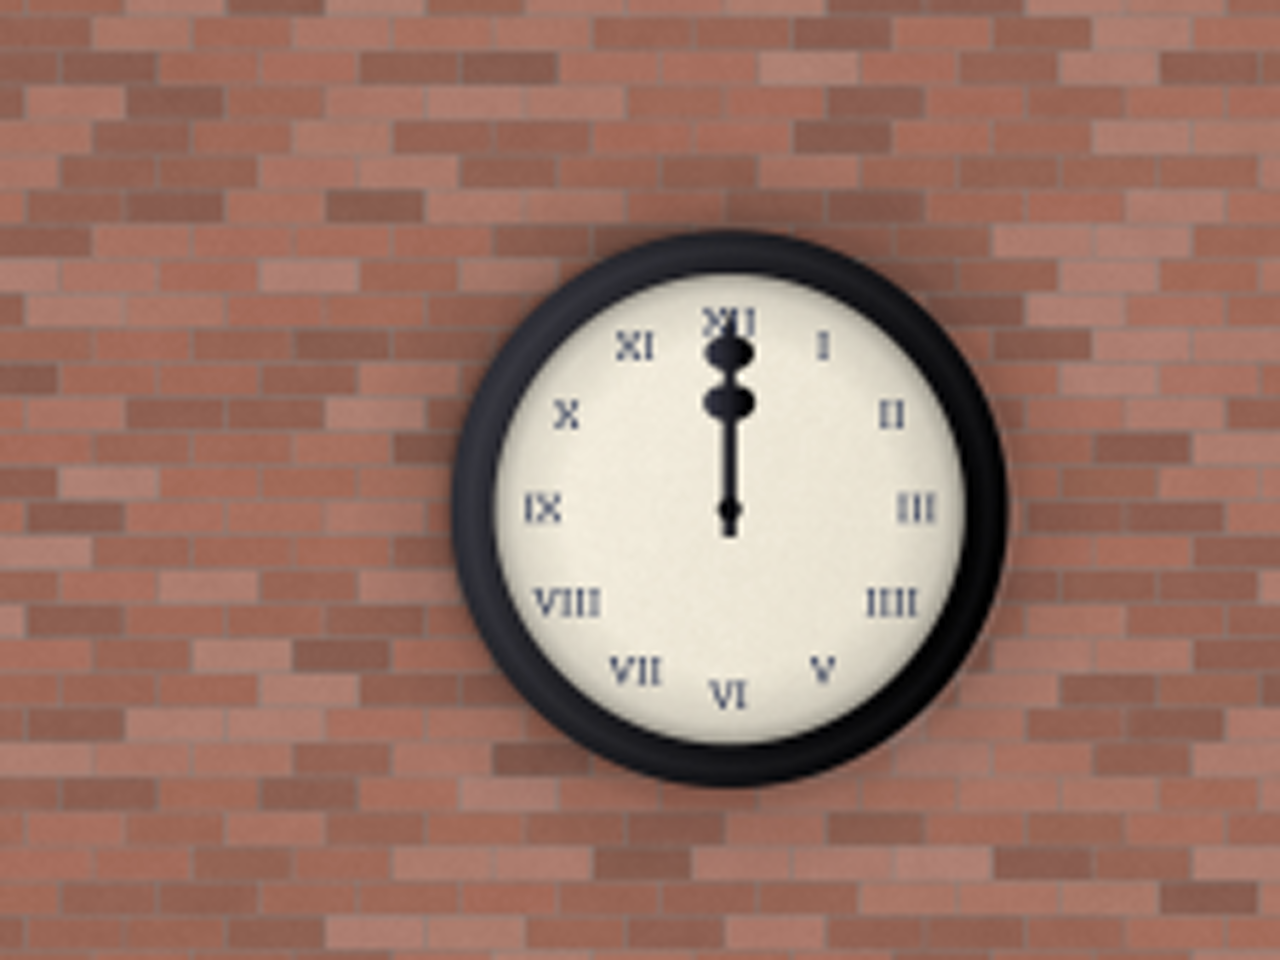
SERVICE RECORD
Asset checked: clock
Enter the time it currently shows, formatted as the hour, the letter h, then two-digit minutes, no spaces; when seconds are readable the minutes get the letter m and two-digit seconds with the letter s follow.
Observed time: 12h00
